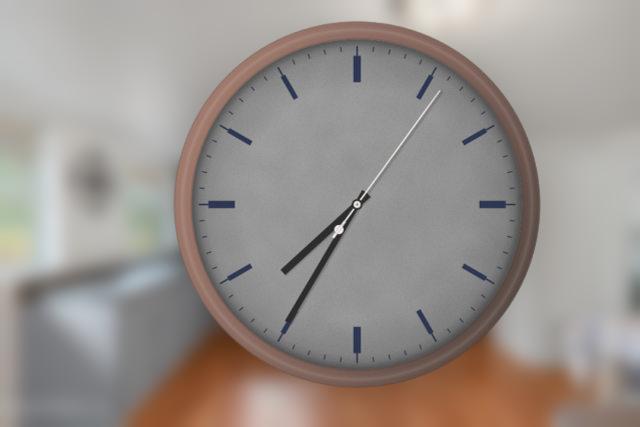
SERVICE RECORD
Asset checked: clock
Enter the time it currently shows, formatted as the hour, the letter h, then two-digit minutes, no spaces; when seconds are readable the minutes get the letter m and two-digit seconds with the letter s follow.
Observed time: 7h35m06s
